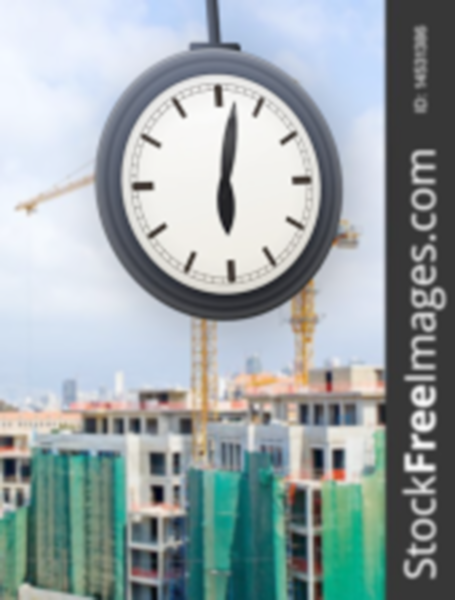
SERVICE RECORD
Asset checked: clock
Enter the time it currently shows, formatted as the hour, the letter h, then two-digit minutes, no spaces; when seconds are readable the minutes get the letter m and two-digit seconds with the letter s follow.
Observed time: 6h02
